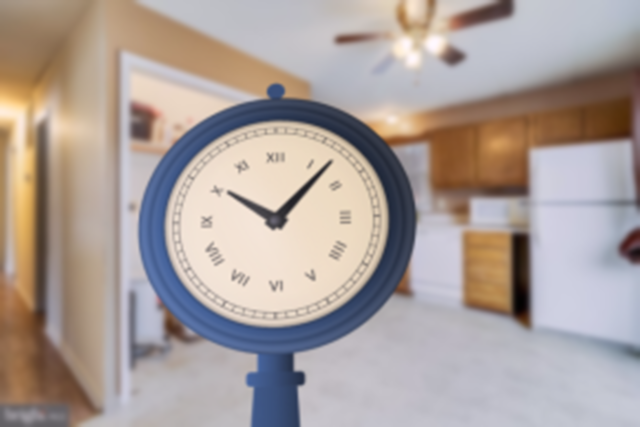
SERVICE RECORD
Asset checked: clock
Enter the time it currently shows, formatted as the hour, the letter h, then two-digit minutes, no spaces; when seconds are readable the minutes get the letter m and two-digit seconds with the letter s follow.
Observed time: 10h07
